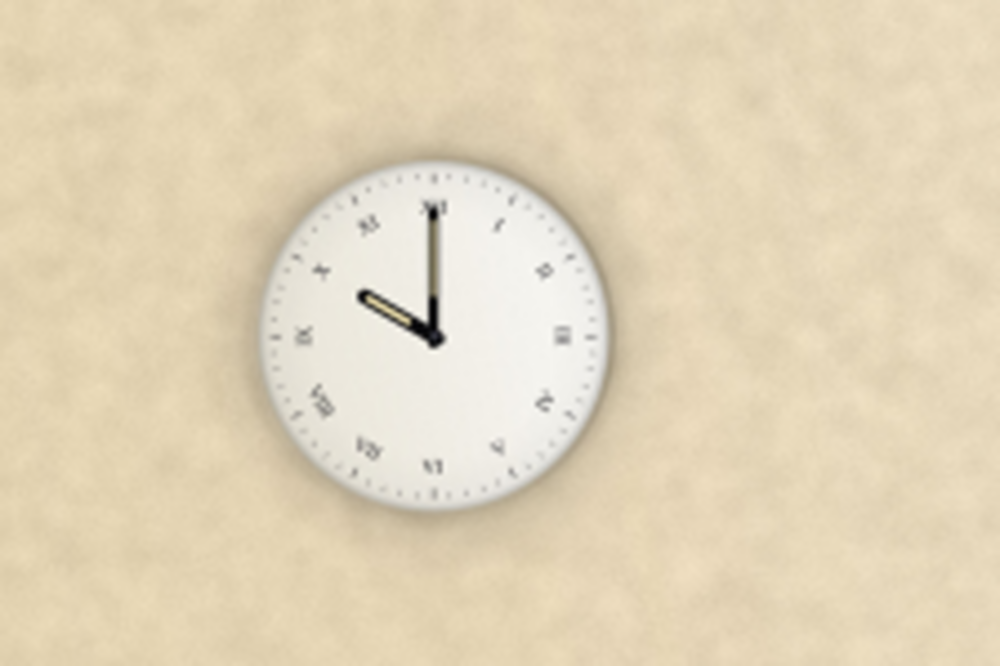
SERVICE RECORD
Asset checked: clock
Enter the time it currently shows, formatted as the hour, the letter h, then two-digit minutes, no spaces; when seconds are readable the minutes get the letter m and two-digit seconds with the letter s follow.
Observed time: 10h00
